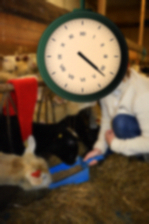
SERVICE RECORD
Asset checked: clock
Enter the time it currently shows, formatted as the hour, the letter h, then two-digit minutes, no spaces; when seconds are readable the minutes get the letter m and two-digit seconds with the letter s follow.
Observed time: 4h22
